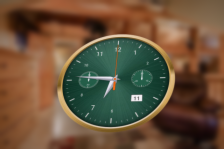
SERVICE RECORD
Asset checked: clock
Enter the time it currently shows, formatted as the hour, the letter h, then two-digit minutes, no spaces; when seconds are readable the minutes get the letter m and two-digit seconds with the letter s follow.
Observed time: 6h46
